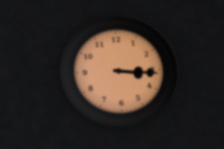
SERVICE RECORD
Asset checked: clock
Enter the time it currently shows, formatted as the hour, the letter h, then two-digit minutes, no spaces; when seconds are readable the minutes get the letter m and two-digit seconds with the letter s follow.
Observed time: 3h16
